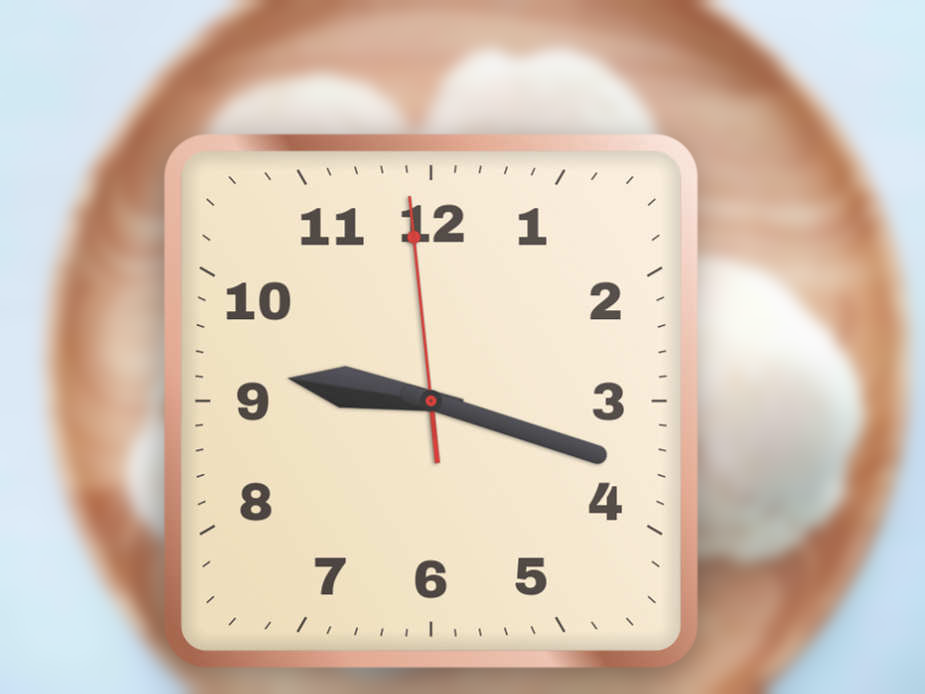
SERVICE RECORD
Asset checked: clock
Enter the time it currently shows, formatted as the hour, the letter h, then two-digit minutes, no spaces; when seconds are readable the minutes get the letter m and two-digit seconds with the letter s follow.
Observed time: 9h17m59s
